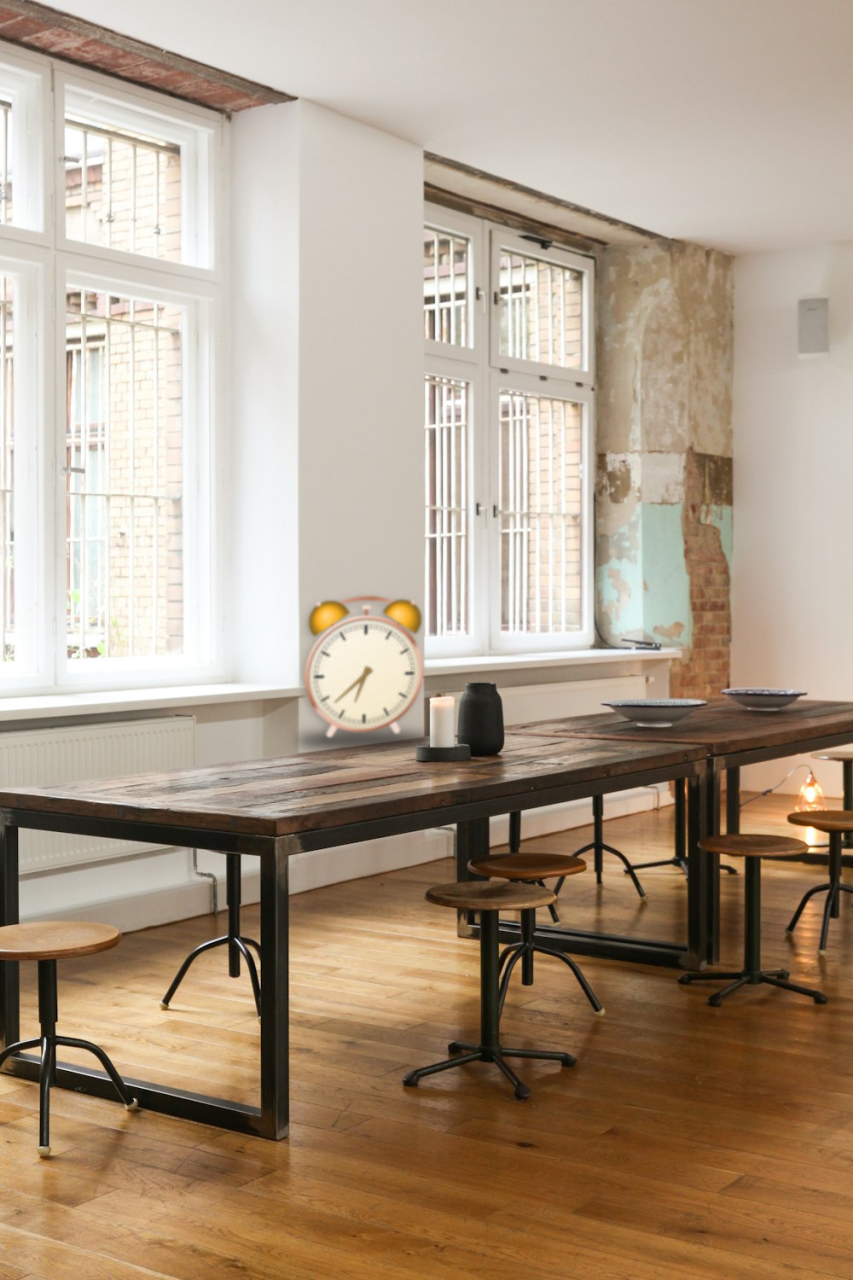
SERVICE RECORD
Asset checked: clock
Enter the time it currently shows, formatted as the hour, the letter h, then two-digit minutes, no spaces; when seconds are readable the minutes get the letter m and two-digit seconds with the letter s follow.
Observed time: 6h38
